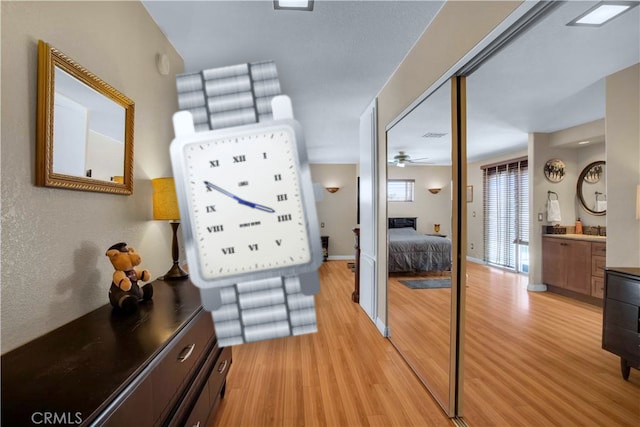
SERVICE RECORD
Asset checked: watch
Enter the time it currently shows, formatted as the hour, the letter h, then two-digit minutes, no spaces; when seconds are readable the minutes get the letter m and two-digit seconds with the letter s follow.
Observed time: 3h51
